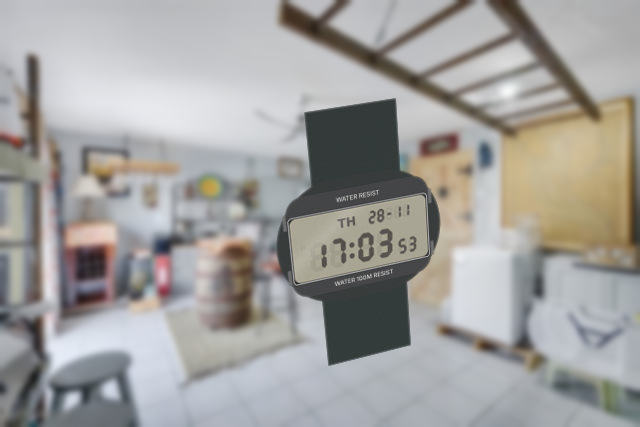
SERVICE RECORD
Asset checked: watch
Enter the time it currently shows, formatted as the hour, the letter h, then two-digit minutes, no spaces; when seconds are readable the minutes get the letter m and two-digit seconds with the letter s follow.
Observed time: 17h03m53s
